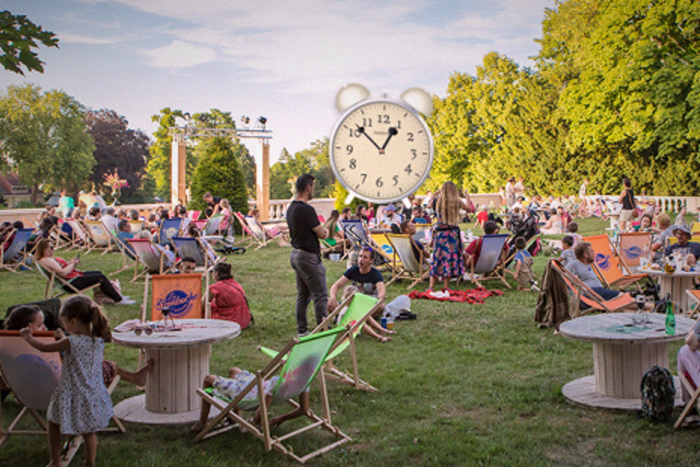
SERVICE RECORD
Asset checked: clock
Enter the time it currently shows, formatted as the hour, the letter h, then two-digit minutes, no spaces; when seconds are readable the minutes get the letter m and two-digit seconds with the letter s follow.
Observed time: 12h52
